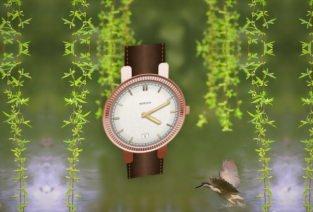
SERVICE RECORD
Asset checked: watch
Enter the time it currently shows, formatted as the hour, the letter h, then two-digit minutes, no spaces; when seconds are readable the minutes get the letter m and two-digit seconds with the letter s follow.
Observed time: 4h11
